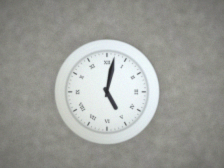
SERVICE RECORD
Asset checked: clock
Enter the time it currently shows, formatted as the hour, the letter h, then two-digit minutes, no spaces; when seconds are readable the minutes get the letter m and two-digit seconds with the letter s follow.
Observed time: 5h02
